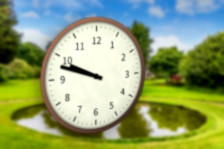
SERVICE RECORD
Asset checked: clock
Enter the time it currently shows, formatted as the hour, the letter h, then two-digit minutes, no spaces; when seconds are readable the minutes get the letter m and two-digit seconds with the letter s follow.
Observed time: 9h48
